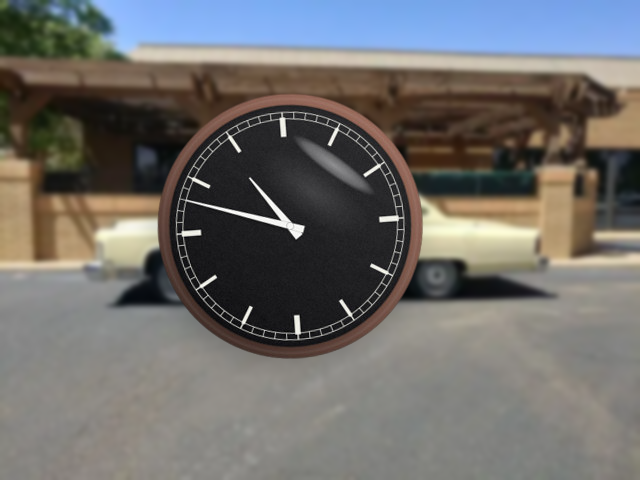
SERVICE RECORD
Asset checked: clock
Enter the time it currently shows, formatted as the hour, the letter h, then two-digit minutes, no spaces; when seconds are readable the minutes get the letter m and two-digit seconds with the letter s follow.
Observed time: 10h48
